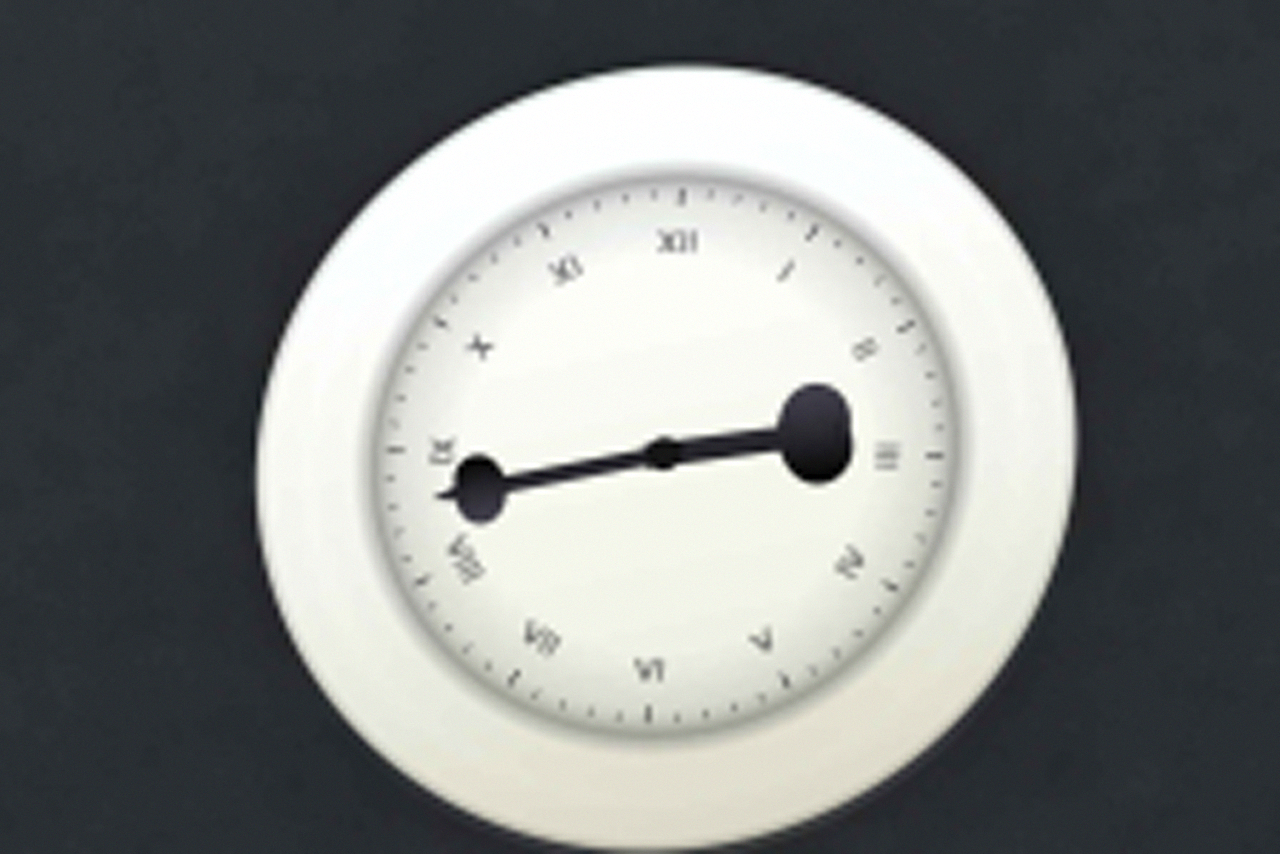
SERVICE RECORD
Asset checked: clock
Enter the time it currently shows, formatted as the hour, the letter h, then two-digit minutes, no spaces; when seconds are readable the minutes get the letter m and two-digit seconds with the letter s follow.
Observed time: 2h43
